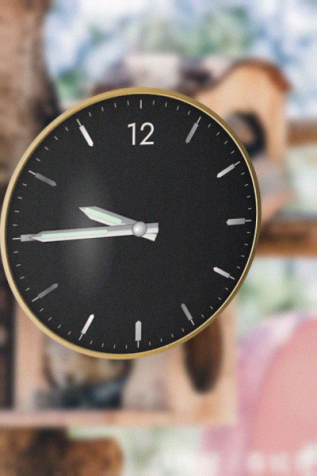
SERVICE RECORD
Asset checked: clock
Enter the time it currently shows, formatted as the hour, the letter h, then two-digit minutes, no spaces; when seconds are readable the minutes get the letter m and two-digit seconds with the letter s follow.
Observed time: 9h45
